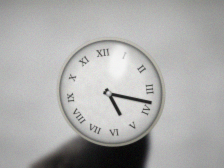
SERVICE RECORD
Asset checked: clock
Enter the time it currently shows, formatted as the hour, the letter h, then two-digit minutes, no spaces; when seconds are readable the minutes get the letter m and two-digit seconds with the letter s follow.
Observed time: 5h18
